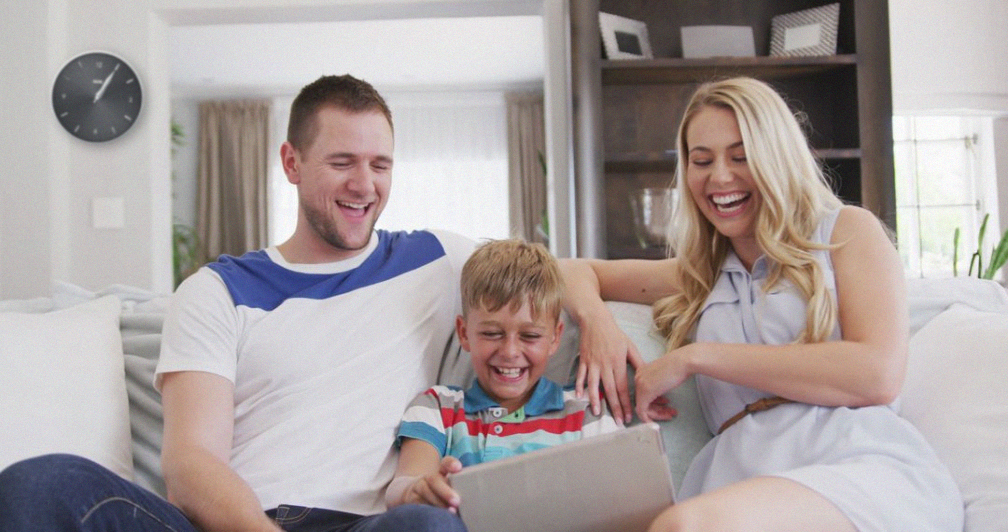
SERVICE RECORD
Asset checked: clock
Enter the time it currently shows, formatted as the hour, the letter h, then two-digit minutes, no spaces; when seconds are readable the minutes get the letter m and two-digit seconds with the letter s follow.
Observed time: 1h05
